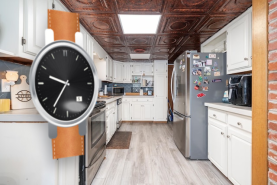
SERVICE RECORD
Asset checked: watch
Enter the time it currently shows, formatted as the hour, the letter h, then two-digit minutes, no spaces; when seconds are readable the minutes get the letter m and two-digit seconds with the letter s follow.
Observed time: 9h36
